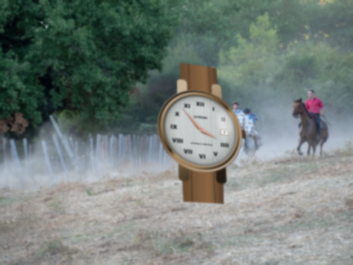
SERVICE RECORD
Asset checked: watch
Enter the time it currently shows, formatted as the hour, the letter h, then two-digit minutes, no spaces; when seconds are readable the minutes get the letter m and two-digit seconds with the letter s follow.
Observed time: 3h53
